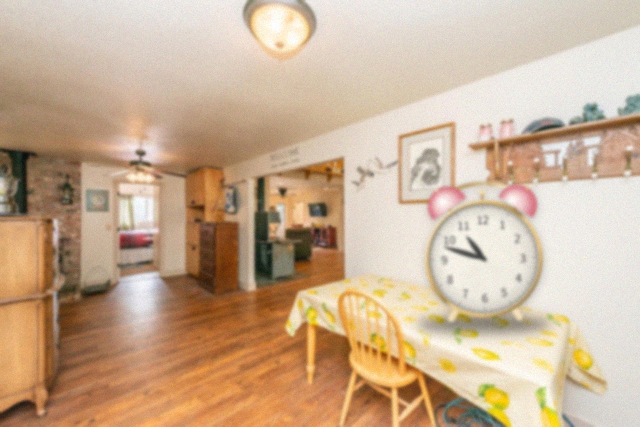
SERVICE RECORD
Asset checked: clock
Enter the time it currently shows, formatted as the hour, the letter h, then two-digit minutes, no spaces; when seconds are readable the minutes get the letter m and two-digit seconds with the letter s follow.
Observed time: 10h48
